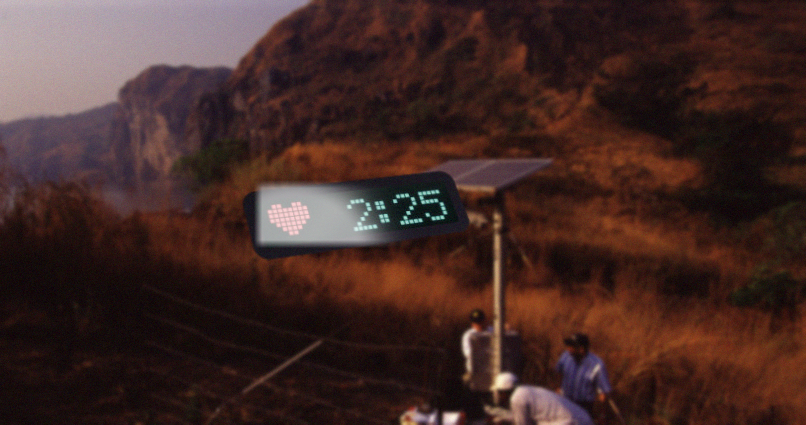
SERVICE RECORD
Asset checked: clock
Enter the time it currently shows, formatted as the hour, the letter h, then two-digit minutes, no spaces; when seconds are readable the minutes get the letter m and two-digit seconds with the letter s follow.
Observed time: 2h25
